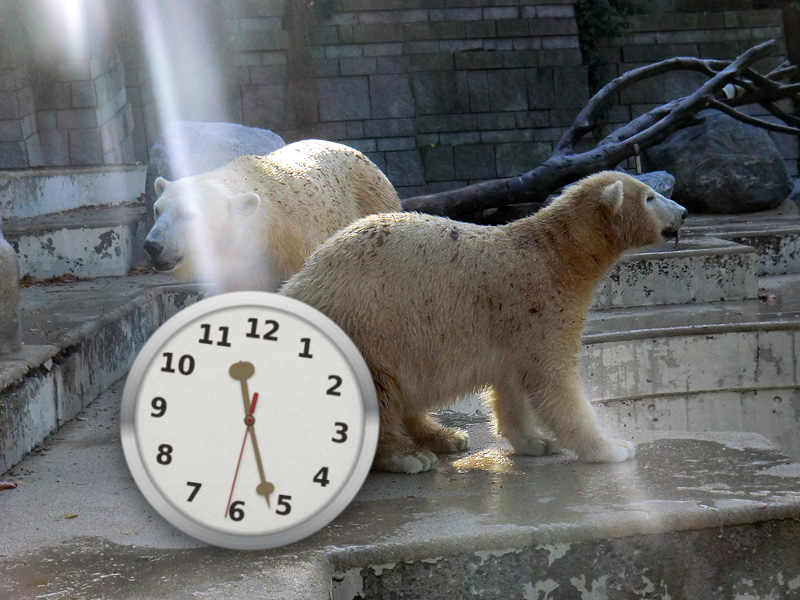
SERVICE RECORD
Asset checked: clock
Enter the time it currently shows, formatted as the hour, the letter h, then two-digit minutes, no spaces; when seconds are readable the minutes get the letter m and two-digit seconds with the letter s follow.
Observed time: 11h26m31s
